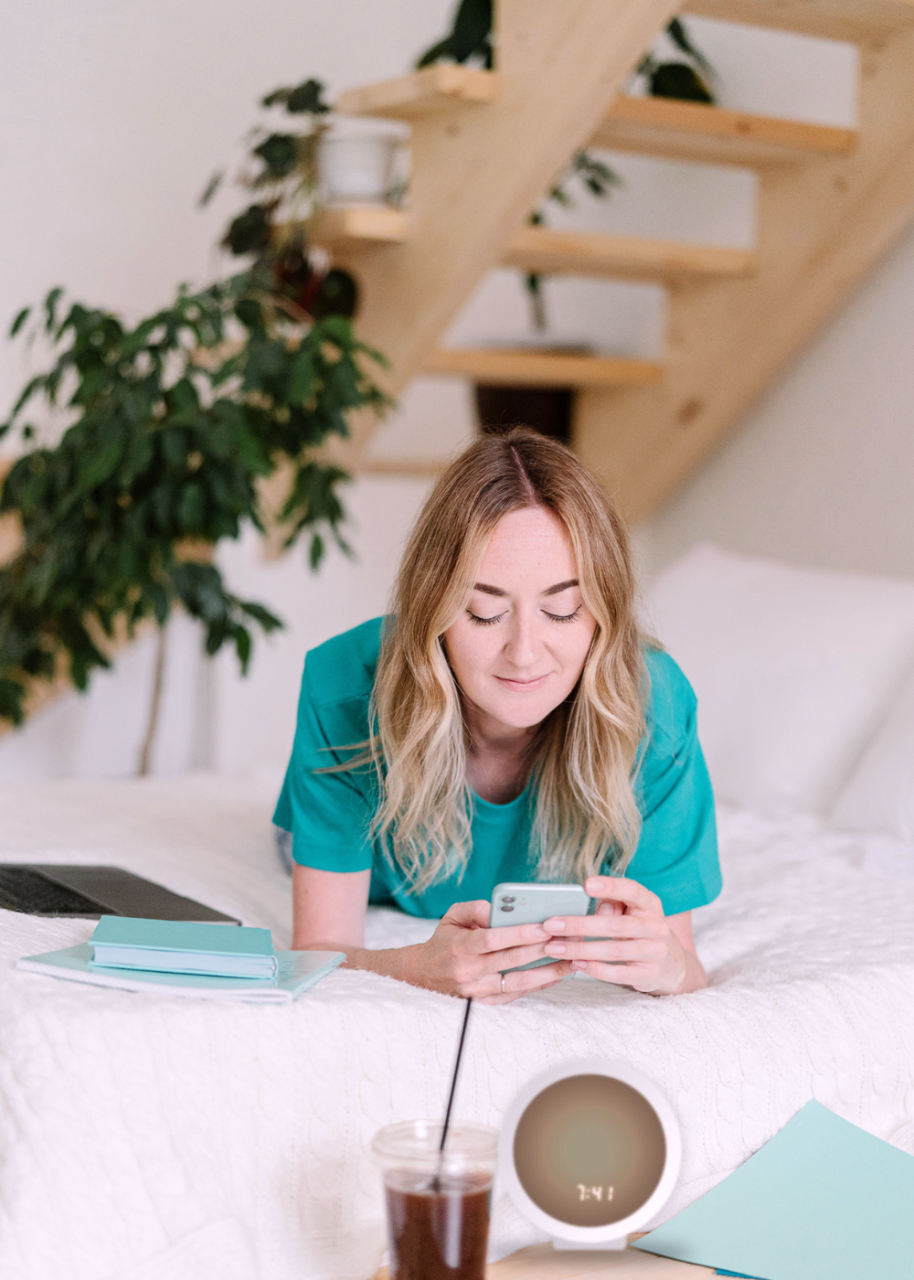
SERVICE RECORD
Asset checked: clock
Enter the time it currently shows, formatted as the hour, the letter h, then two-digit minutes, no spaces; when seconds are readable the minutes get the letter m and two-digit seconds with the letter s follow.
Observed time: 7h41
